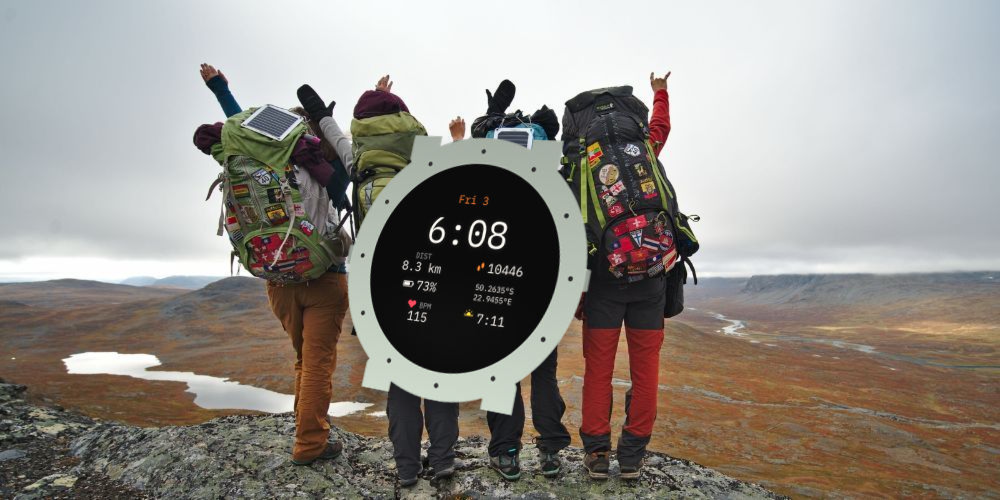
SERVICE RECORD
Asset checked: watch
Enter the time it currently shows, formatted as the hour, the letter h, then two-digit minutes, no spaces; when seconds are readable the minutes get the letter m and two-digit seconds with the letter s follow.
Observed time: 6h08
